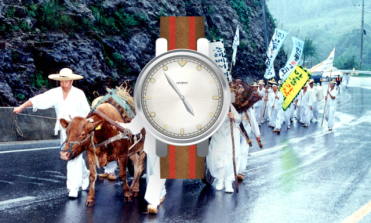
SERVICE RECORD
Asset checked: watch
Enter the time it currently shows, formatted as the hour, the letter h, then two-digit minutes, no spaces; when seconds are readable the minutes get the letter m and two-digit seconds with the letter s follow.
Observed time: 4h54
